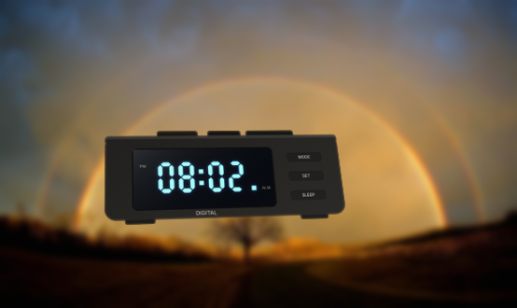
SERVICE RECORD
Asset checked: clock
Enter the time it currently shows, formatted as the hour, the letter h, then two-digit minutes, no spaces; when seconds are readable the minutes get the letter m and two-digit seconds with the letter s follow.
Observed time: 8h02
